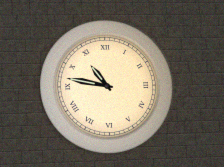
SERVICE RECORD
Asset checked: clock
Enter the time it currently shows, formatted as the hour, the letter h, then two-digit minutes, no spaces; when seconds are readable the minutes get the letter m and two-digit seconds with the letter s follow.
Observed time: 10h47
